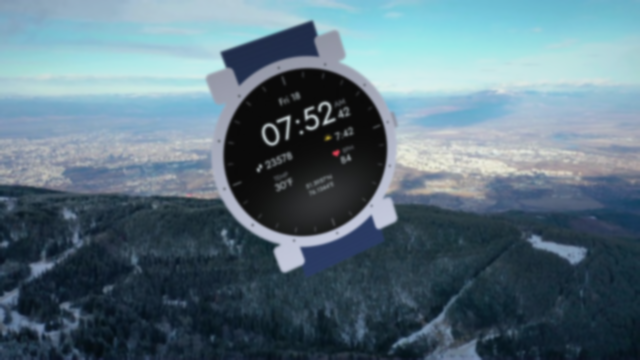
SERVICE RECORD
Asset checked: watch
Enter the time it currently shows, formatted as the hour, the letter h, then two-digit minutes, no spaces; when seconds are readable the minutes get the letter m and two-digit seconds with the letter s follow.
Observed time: 7h52m42s
